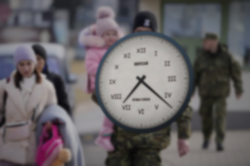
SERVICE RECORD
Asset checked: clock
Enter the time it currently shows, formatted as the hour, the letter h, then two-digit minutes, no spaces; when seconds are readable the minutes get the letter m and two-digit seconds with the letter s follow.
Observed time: 7h22
